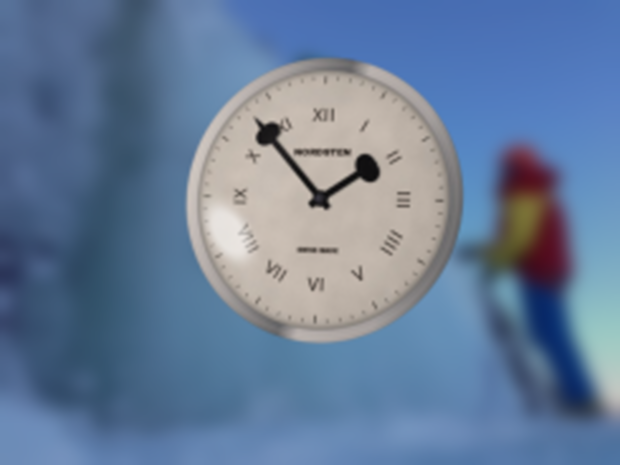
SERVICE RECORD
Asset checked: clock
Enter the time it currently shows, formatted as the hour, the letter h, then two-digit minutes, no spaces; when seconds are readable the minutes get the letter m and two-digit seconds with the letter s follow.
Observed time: 1h53
